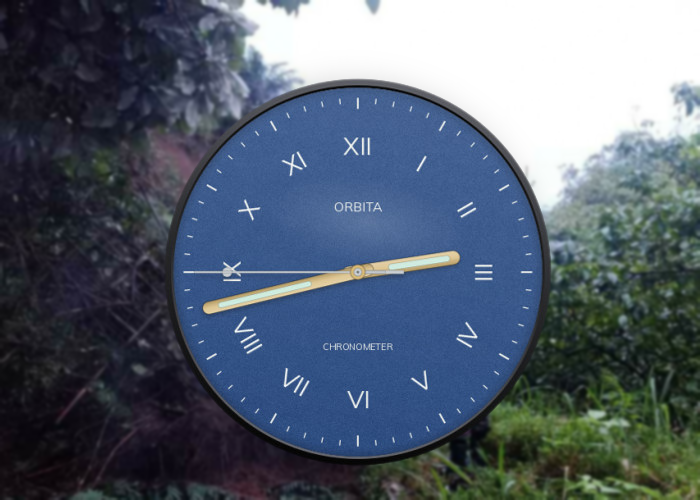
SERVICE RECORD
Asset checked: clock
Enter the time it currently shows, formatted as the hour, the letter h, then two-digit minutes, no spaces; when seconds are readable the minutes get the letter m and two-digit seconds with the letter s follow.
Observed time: 2h42m45s
